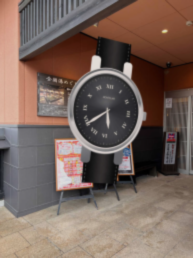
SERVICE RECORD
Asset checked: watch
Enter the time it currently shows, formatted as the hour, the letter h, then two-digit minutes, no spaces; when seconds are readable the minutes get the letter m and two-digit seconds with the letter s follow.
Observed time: 5h39
